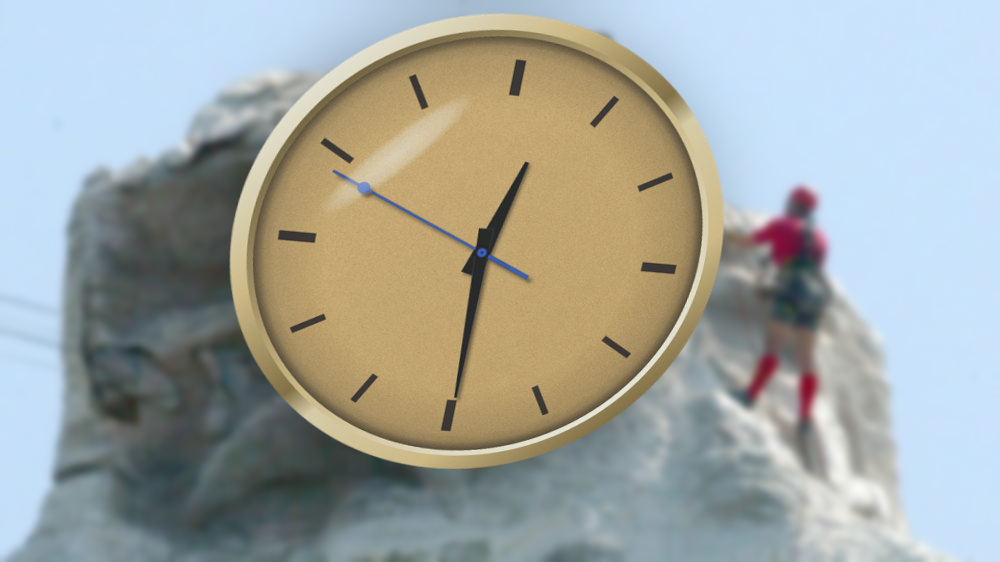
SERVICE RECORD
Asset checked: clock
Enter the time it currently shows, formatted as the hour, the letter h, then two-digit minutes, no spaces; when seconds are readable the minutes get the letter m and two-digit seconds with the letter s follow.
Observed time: 12h29m49s
